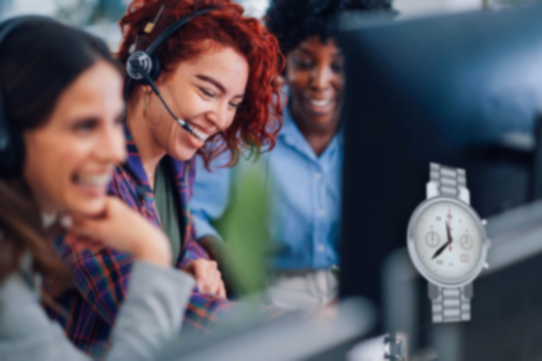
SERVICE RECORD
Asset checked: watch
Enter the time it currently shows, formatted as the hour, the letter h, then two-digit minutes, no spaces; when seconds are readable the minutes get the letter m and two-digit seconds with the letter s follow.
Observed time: 11h38
